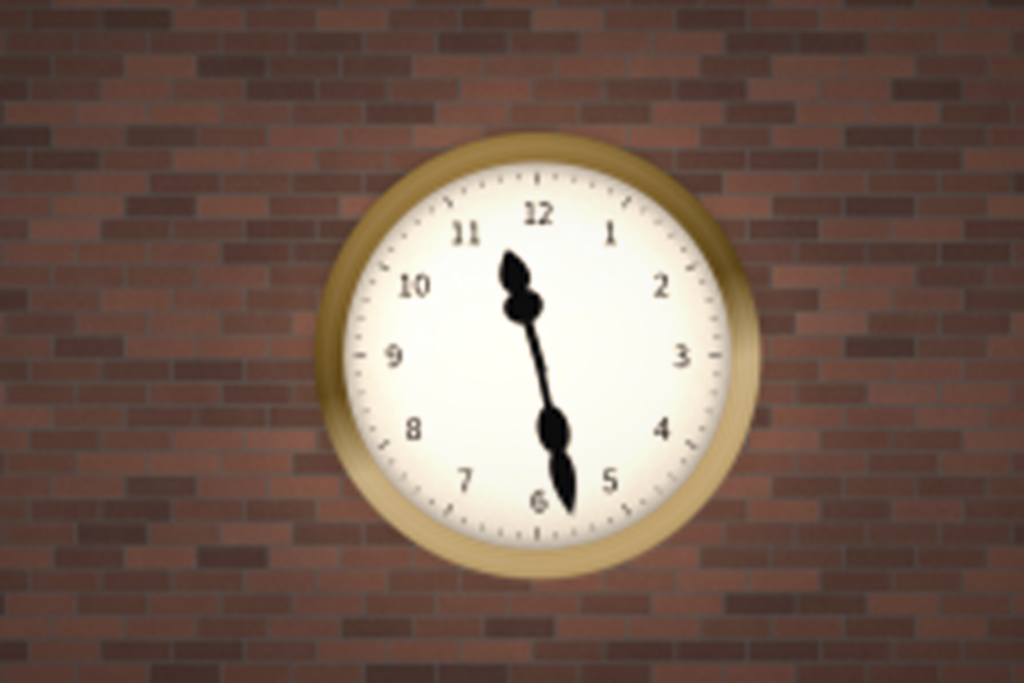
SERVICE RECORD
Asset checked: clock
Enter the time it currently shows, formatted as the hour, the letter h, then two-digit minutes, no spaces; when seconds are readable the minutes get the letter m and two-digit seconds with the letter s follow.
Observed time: 11h28
